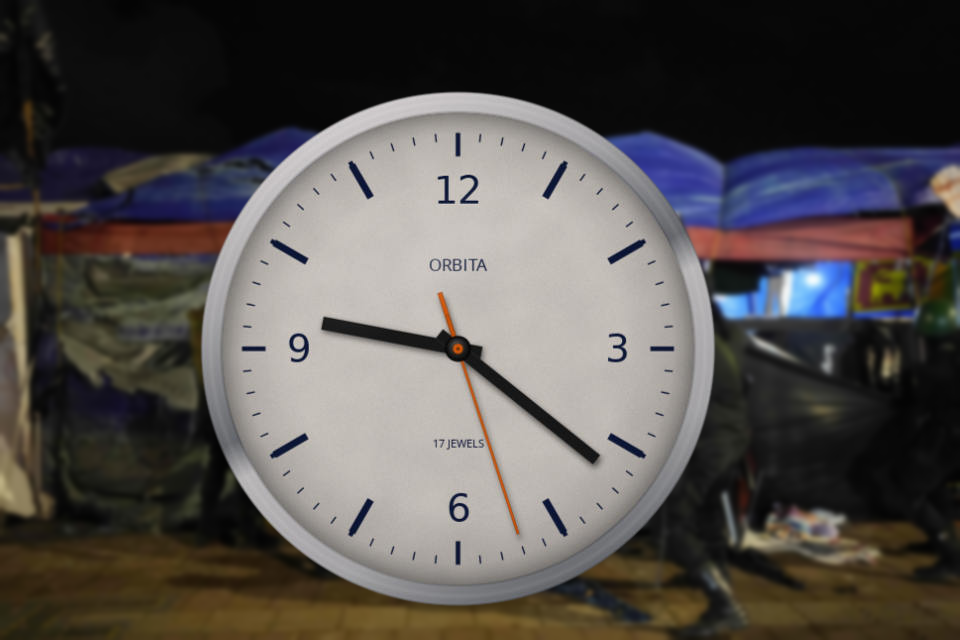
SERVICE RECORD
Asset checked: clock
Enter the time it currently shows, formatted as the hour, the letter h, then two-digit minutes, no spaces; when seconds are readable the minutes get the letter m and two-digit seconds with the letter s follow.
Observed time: 9h21m27s
